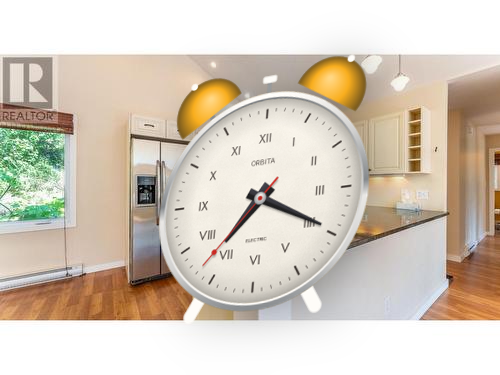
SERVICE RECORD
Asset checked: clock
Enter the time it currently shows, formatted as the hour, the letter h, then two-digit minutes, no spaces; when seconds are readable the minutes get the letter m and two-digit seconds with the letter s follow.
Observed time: 7h19m37s
